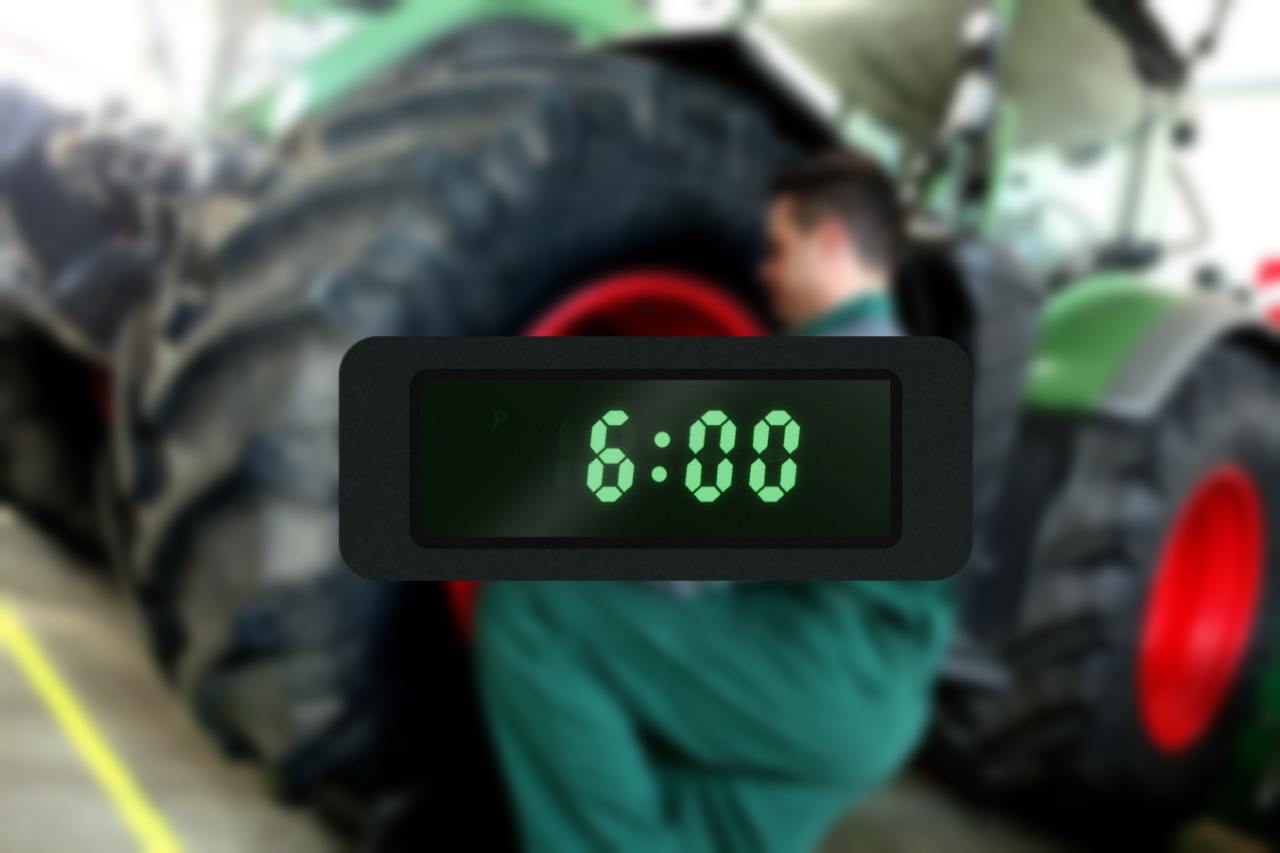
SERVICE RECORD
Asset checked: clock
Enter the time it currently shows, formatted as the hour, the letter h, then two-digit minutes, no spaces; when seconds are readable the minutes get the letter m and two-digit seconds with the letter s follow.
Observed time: 6h00
